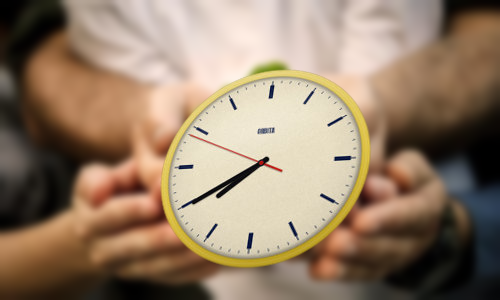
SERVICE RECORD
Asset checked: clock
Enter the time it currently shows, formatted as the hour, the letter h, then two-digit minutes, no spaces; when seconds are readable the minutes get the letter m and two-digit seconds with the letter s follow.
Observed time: 7h39m49s
